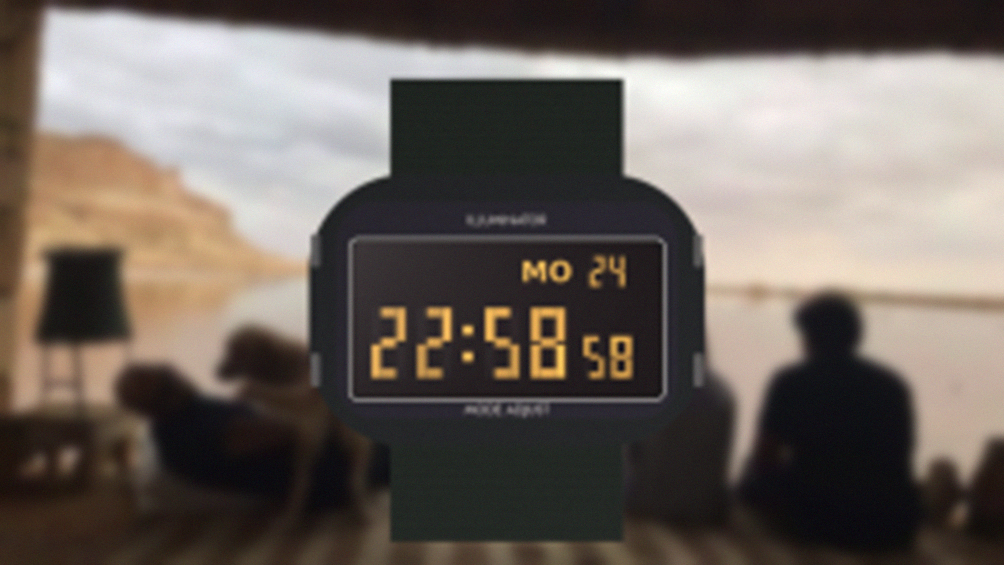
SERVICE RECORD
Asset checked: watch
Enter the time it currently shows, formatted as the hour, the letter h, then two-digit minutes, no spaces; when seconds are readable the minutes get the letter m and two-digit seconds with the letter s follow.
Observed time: 22h58m58s
